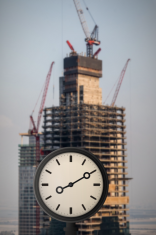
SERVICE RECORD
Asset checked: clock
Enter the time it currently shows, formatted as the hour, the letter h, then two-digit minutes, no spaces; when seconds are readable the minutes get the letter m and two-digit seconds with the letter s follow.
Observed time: 8h10
